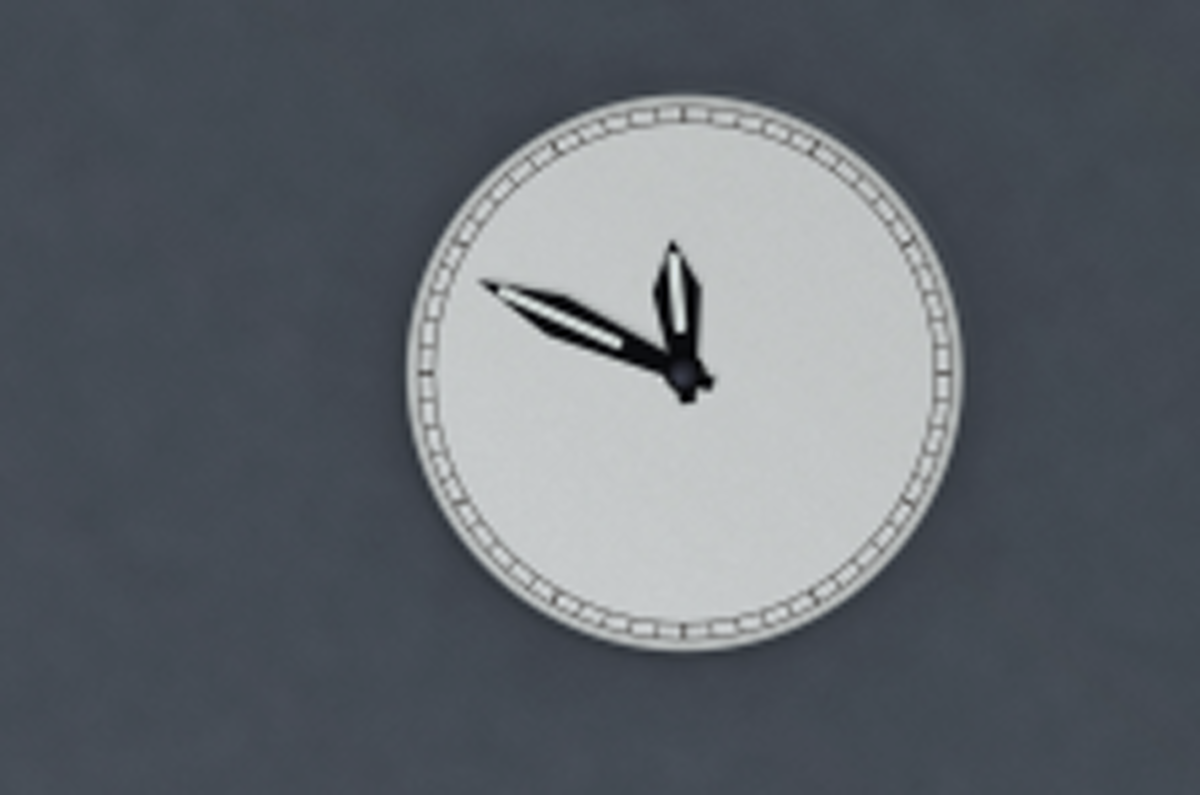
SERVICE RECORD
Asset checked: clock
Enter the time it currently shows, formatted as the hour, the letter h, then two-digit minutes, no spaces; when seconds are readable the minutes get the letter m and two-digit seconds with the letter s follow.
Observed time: 11h49
